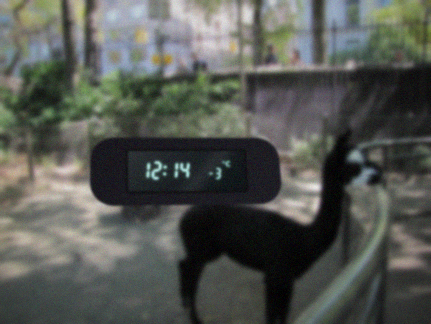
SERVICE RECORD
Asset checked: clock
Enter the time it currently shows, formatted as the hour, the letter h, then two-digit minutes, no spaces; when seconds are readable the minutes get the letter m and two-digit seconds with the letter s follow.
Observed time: 12h14
